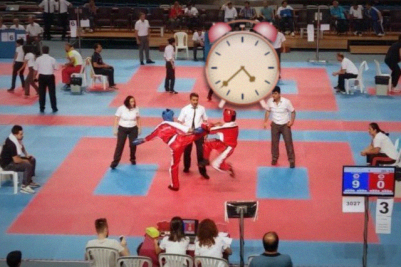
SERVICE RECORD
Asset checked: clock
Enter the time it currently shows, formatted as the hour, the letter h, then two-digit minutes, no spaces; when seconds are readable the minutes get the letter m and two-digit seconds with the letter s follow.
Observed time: 4h38
